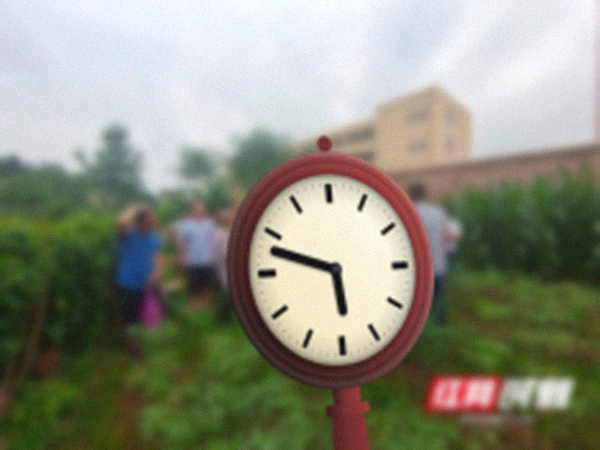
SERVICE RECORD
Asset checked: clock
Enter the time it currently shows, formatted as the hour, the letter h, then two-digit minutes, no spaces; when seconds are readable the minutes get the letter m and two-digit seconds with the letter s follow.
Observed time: 5h48
